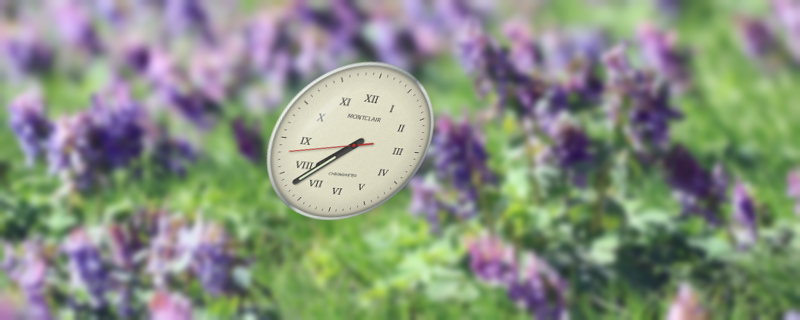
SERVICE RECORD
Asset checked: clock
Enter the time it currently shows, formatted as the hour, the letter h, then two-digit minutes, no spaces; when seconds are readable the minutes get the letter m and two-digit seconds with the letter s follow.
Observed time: 7h37m43s
